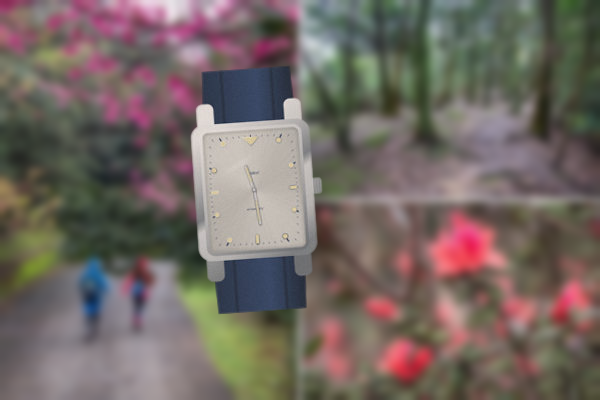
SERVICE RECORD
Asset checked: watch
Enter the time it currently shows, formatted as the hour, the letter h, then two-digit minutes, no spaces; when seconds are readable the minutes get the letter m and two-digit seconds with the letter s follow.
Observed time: 11h29
